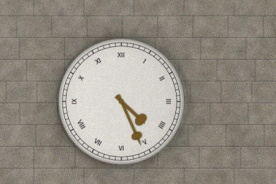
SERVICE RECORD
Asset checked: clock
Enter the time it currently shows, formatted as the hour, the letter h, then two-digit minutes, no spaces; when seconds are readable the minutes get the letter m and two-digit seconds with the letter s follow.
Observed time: 4h26
